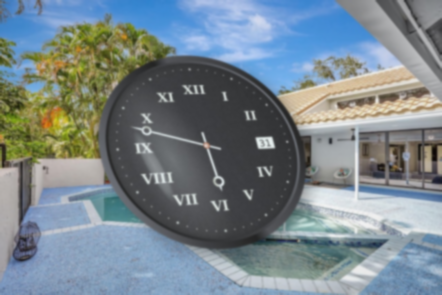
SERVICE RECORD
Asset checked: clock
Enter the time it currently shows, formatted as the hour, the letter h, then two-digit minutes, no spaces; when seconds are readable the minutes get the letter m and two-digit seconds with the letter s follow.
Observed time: 5h48
